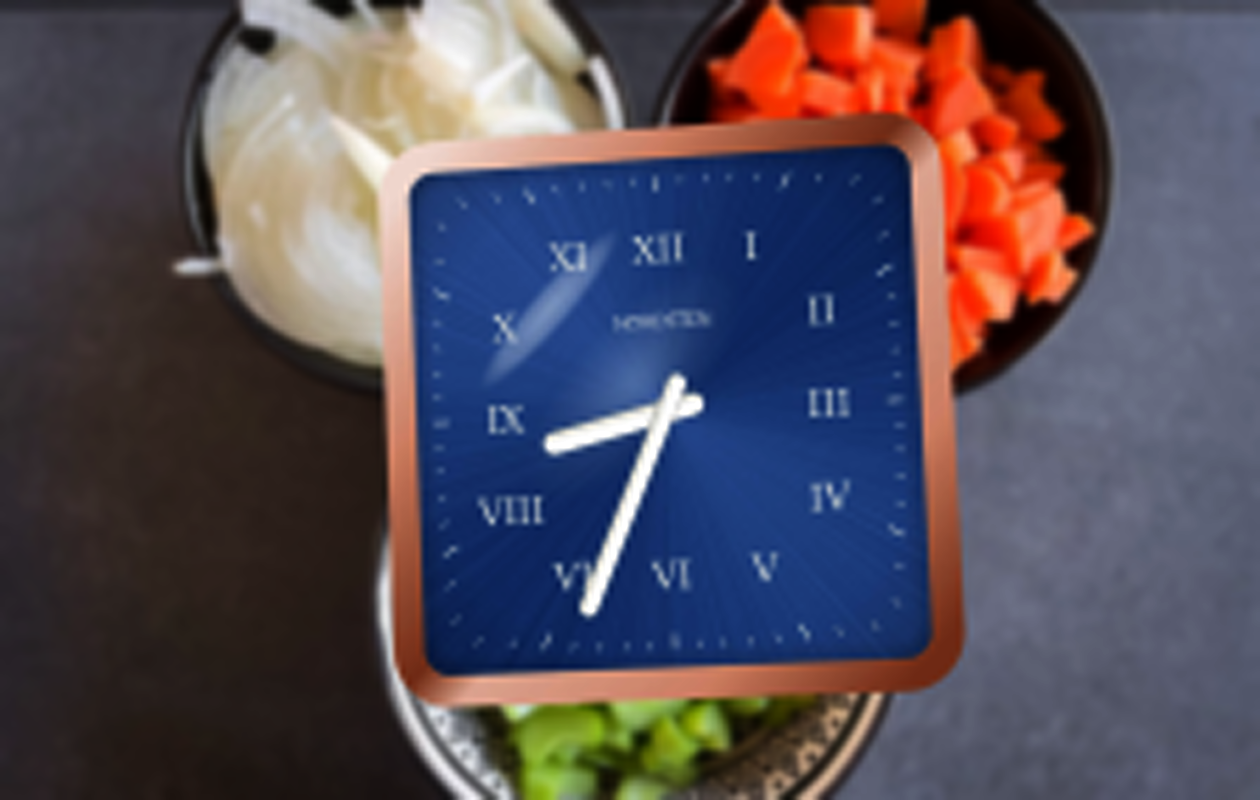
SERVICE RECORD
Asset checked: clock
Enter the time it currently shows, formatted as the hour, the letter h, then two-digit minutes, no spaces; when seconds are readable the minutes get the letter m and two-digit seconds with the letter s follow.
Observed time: 8h34
